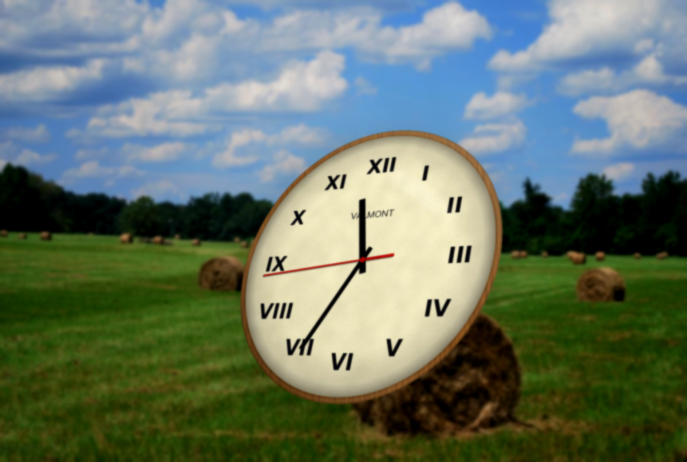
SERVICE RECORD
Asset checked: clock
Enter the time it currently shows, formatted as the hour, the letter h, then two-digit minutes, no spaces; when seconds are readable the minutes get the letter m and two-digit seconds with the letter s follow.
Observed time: 11h34m44s
